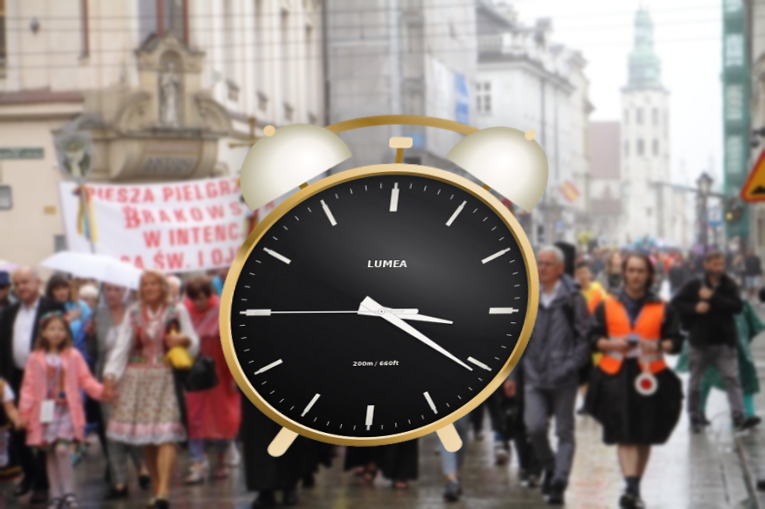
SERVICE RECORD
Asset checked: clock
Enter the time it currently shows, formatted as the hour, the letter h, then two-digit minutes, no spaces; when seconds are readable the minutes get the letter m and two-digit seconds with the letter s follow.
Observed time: 3h20m45s
